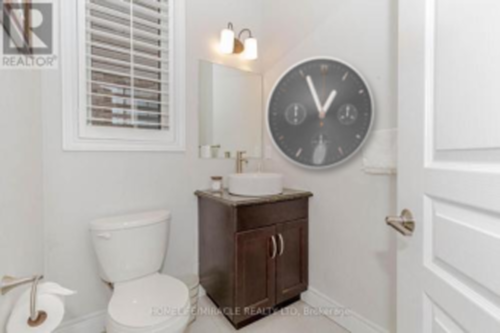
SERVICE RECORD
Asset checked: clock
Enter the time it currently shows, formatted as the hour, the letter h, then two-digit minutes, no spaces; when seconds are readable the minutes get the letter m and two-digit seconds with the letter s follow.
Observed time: 12h56
